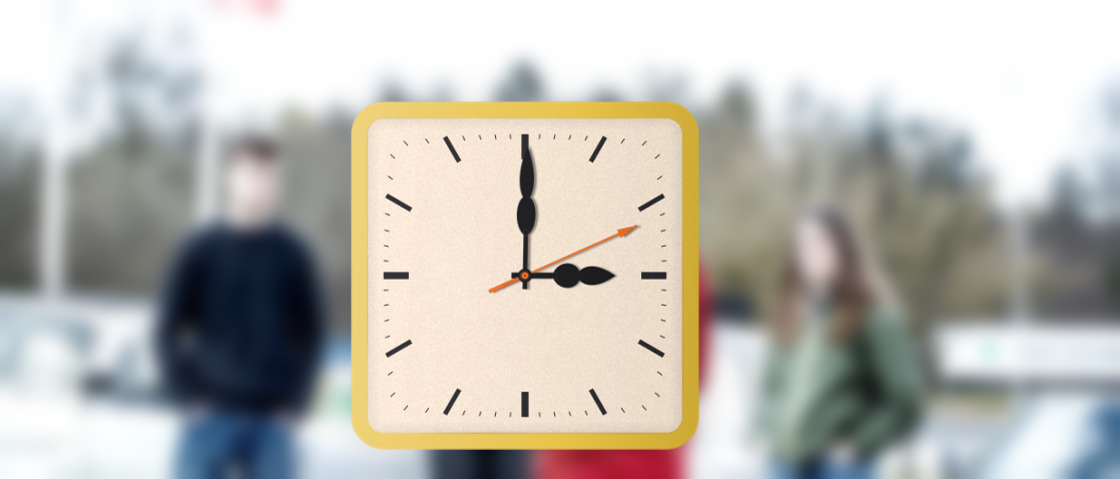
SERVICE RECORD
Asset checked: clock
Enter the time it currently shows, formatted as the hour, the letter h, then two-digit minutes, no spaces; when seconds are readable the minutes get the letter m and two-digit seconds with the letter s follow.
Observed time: 3h00m11s
